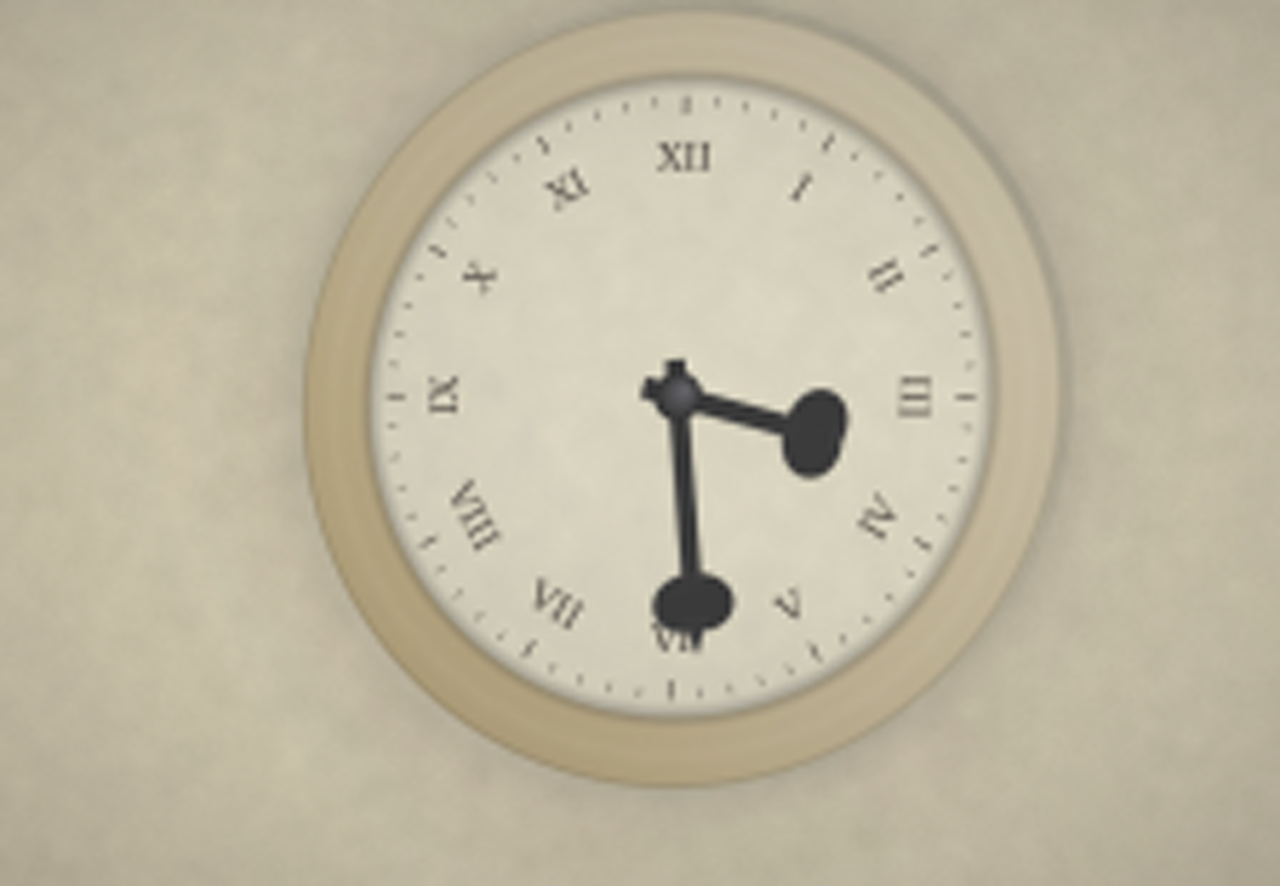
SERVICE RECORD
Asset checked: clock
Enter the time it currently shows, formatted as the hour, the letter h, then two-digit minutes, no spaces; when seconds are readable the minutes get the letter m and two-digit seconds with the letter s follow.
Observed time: 3h29
